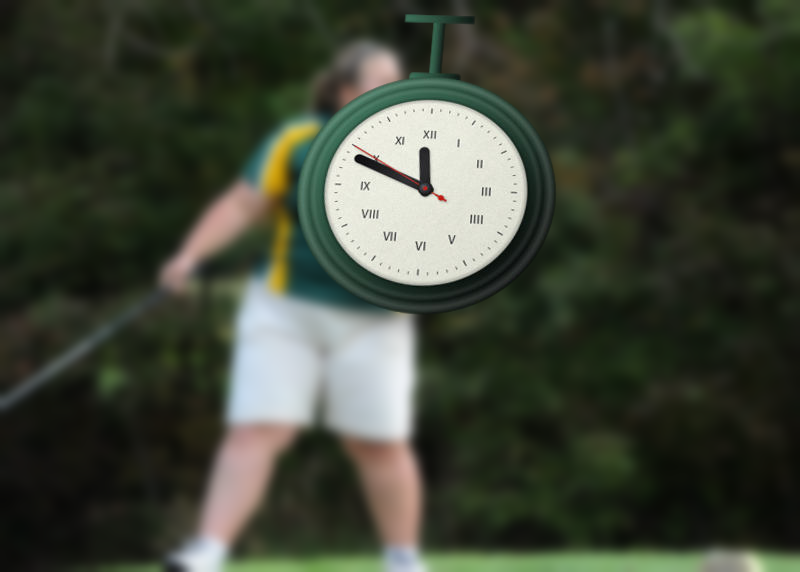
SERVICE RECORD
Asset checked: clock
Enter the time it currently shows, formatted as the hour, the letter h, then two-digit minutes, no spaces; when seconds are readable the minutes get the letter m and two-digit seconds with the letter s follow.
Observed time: 11h48m50s
